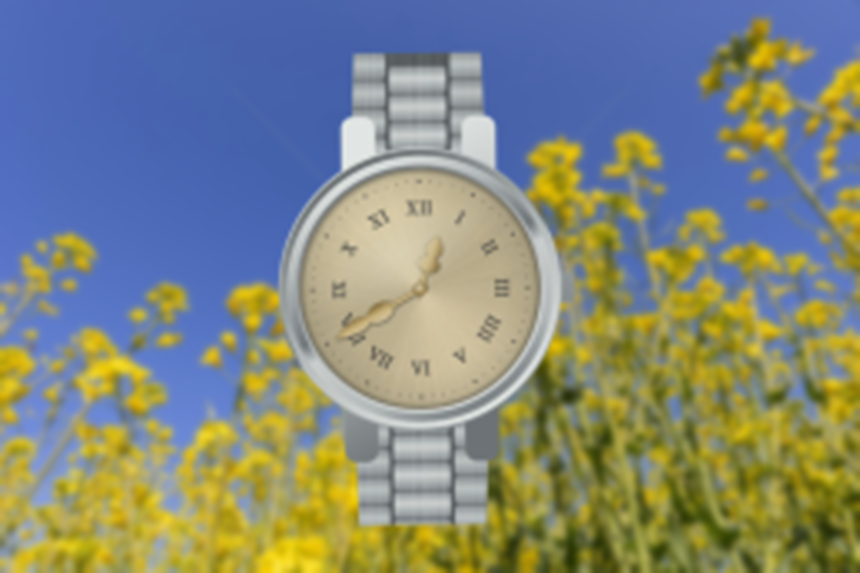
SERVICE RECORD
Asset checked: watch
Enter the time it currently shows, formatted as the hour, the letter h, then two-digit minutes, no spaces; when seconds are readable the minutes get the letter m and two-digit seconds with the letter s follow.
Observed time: 12h40
